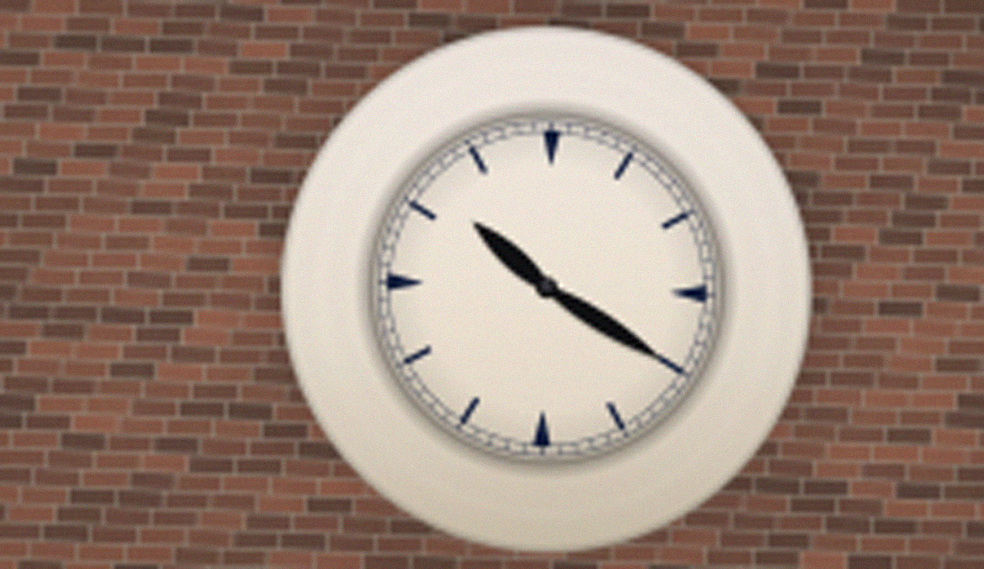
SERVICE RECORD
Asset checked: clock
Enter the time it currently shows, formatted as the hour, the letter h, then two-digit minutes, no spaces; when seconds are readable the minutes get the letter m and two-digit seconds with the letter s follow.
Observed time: 10h20
